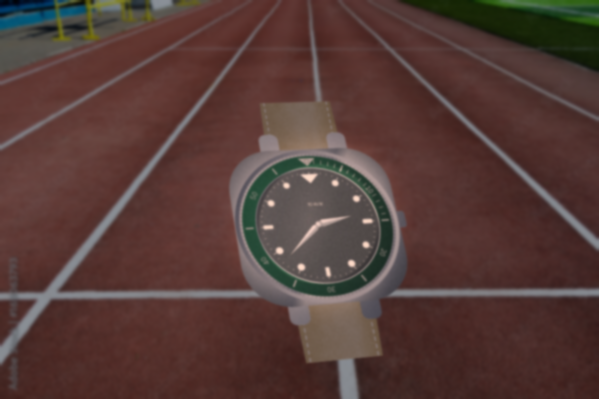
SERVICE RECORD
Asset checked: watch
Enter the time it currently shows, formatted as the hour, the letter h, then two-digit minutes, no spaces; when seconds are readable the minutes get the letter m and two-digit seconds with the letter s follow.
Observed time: 2h38
